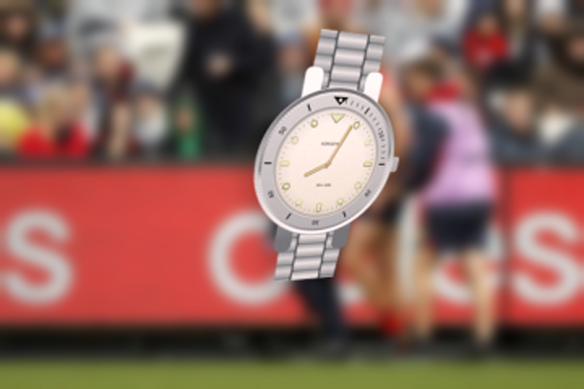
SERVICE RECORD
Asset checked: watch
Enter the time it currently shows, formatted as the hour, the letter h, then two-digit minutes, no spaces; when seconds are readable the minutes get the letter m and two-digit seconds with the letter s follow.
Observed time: 8h04
